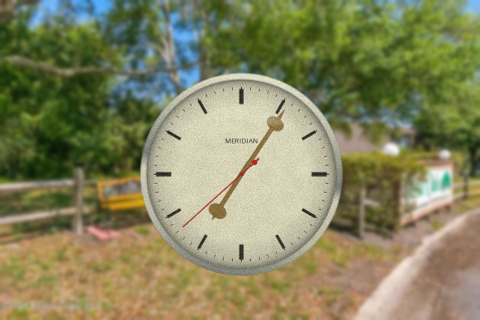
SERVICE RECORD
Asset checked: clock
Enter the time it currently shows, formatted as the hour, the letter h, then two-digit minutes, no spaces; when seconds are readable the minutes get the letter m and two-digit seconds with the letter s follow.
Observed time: 7h05m38s
